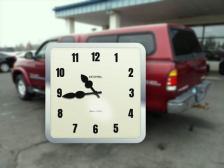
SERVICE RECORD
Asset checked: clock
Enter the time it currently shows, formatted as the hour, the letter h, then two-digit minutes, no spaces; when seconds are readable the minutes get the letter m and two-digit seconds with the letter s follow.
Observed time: 10h44
